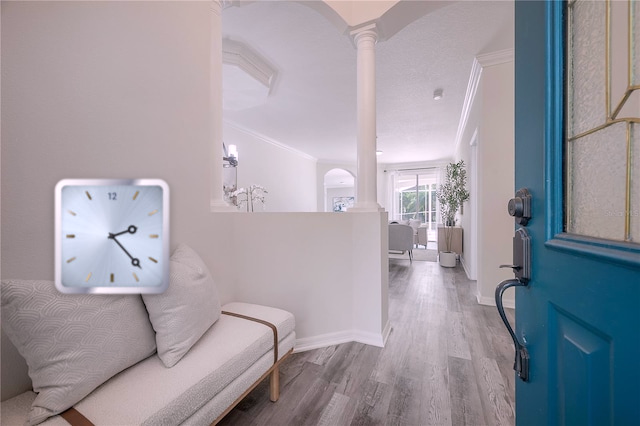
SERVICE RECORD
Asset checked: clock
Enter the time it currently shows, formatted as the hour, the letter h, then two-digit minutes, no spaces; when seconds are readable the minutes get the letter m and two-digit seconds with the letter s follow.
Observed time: 2h23
